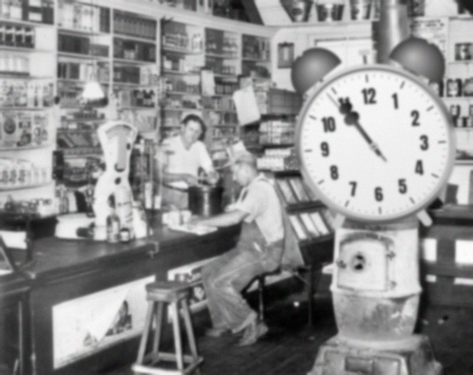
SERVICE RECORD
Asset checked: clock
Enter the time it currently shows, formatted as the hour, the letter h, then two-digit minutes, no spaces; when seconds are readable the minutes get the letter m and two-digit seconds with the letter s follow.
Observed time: 10h54m54s
